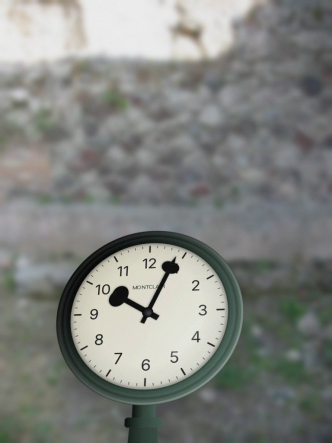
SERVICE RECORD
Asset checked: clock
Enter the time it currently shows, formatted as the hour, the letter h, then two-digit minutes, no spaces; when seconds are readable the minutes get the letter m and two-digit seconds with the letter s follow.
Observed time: 10h04
